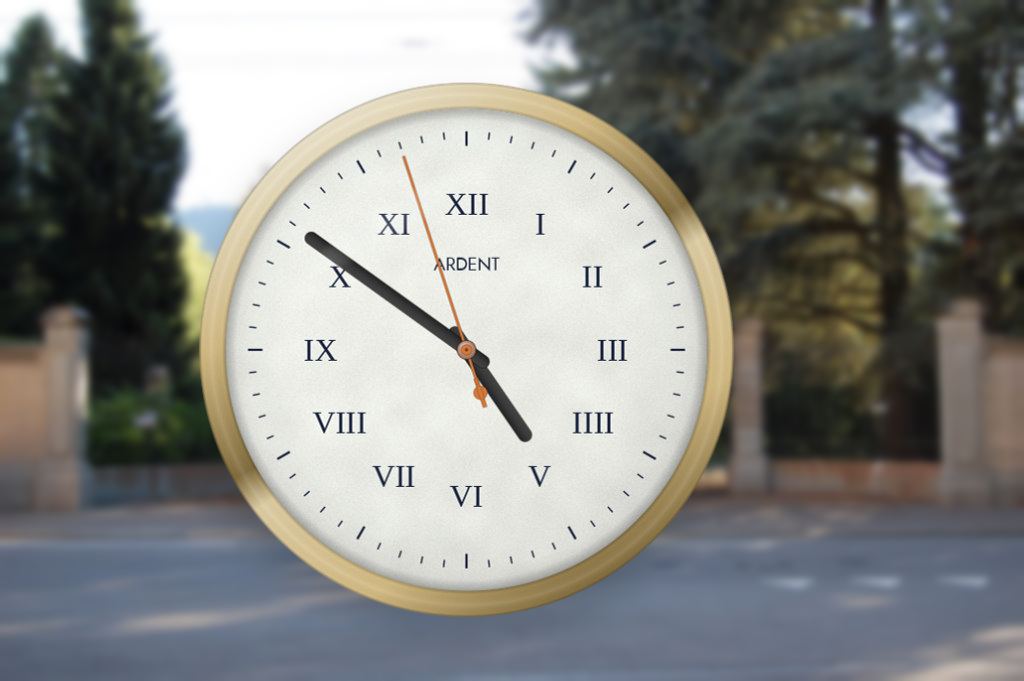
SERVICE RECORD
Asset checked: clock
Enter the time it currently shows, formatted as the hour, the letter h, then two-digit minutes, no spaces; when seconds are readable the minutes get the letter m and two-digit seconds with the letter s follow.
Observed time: 4h50m57s
